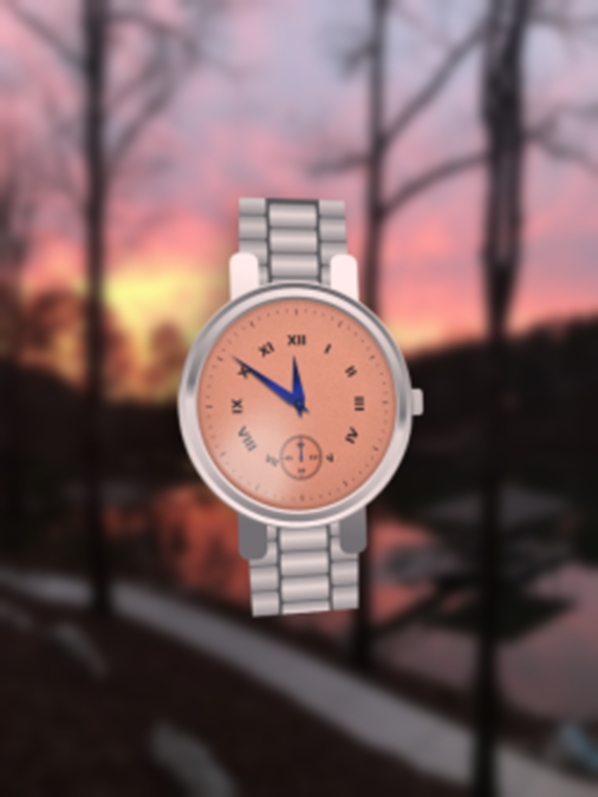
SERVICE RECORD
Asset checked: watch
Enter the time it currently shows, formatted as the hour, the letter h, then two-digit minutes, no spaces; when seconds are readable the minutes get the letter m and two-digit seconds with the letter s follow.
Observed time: 11h51
